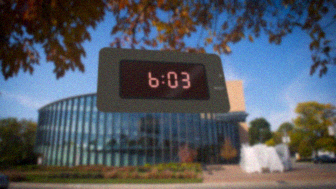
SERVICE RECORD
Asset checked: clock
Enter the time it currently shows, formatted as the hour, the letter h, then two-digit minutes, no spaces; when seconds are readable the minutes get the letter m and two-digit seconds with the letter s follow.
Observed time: 6h03
